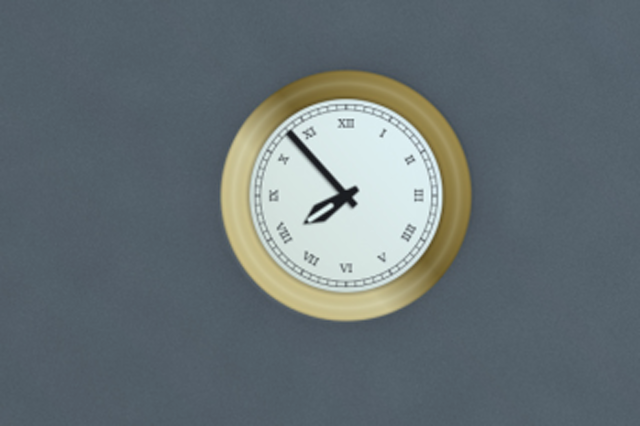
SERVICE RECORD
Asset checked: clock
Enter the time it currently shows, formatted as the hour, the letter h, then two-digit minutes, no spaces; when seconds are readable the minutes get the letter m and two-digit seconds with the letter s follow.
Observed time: 7h53
